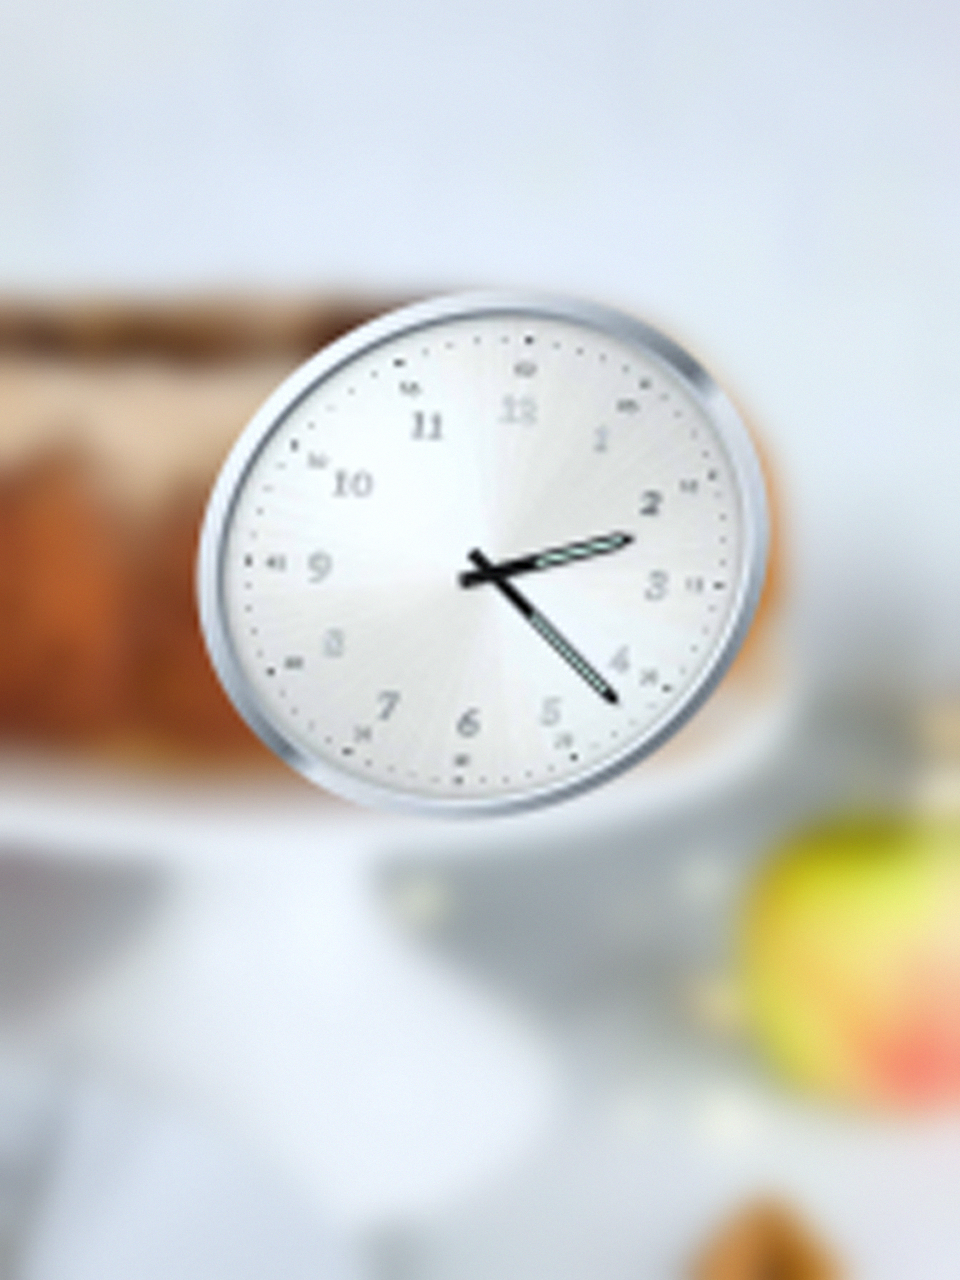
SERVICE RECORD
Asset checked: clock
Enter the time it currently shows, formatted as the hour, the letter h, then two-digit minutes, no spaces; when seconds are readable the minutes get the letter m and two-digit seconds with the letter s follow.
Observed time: 2h22
